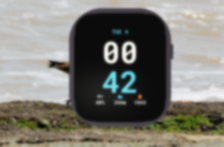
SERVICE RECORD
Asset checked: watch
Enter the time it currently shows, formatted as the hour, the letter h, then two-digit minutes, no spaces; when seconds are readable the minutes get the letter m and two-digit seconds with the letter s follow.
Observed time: 0h42
